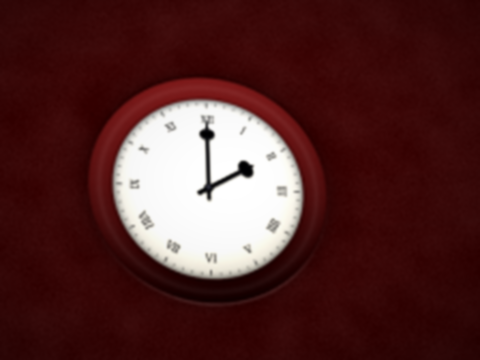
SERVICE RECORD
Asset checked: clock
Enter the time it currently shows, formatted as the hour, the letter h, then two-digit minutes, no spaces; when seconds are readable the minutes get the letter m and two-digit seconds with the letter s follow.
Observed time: 2h00
